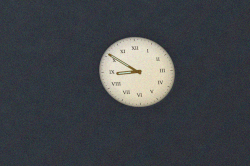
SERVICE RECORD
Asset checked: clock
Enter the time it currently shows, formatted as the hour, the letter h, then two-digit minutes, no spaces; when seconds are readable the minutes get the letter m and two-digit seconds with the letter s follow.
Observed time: 8h51
